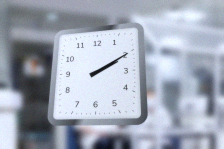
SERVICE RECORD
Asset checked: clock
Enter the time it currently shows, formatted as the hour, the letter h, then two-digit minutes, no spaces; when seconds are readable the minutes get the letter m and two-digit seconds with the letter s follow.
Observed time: 2h10
